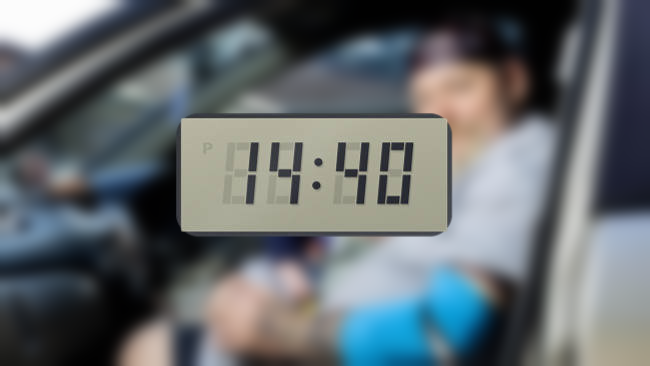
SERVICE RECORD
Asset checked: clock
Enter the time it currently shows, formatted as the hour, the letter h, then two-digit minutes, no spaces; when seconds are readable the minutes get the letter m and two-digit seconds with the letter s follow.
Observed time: 14h40
